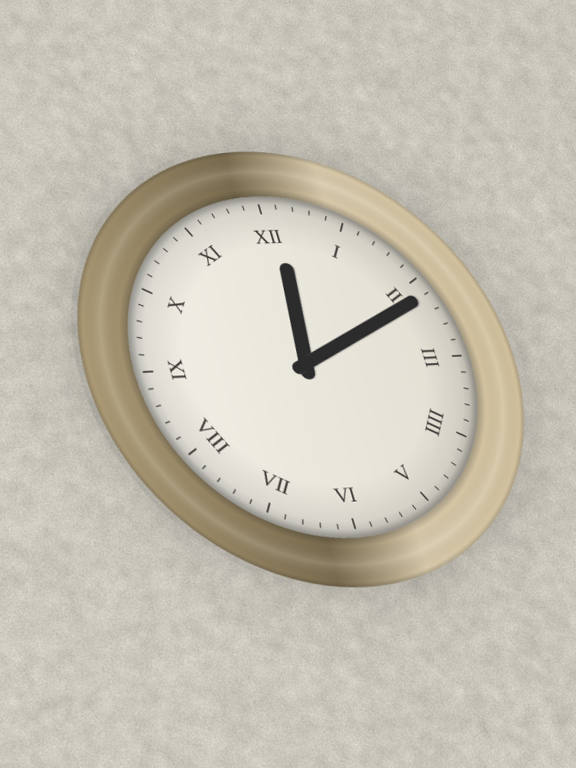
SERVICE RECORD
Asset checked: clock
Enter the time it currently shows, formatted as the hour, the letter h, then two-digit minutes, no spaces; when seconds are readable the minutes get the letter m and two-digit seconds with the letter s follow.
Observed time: 12h11
